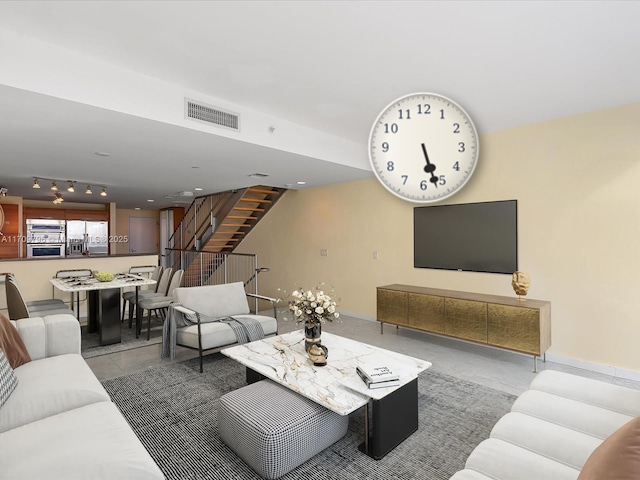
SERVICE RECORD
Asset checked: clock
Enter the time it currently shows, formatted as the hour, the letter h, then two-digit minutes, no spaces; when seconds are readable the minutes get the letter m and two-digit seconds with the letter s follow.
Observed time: 5h27
